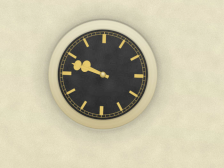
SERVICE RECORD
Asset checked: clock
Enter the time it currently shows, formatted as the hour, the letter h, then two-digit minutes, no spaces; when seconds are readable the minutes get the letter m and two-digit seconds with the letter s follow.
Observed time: 9h48
